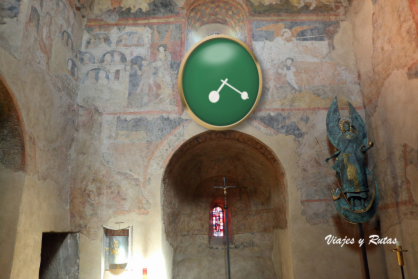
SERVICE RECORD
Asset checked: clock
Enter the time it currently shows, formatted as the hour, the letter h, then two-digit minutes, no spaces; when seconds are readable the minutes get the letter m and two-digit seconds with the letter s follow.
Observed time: 7h20
